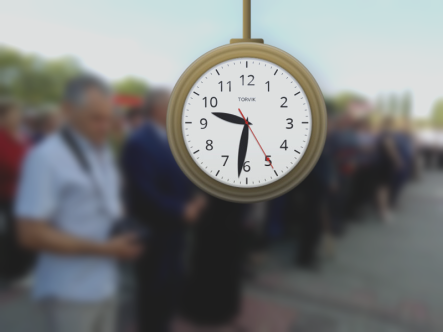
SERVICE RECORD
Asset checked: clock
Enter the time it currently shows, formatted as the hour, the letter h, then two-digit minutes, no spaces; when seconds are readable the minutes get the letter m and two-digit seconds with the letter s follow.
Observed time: 9h31m25s
